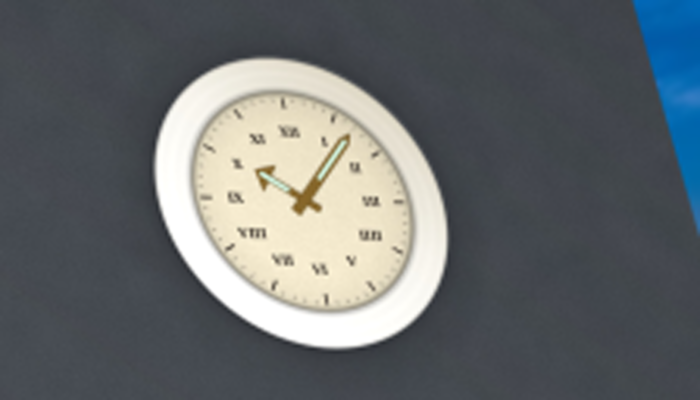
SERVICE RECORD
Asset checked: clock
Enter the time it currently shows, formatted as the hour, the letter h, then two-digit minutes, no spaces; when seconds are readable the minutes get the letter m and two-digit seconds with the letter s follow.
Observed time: 10h07
